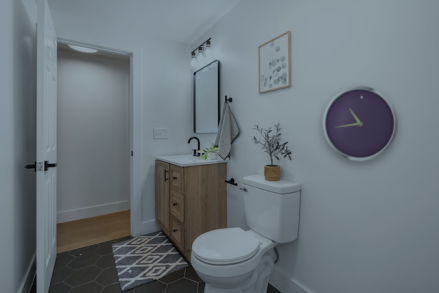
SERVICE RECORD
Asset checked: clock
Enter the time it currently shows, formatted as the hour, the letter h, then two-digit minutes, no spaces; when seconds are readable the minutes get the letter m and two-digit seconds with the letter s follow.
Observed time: 10h43
